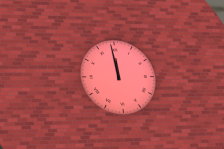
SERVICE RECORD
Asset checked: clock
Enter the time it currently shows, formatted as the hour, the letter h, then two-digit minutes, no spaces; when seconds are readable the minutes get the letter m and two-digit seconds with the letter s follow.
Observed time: 11h59
